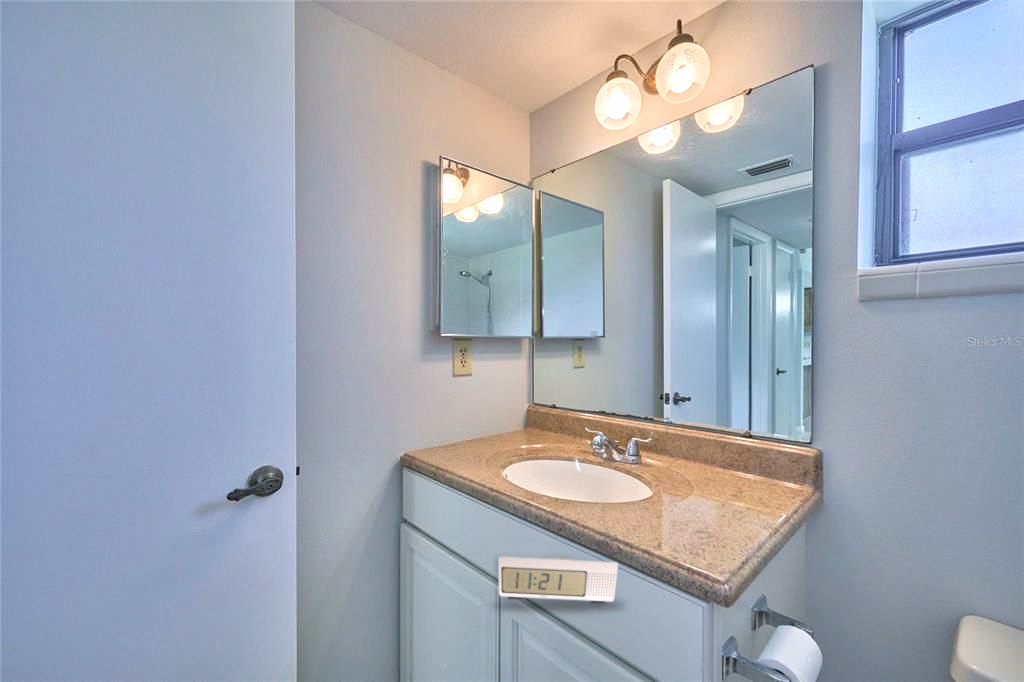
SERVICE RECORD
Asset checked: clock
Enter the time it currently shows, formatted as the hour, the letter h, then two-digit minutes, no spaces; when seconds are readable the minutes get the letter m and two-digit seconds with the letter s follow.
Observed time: 11h21
